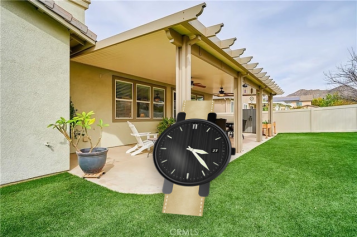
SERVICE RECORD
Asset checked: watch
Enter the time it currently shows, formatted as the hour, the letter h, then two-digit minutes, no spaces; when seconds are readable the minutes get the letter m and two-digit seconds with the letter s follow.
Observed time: 3h23
